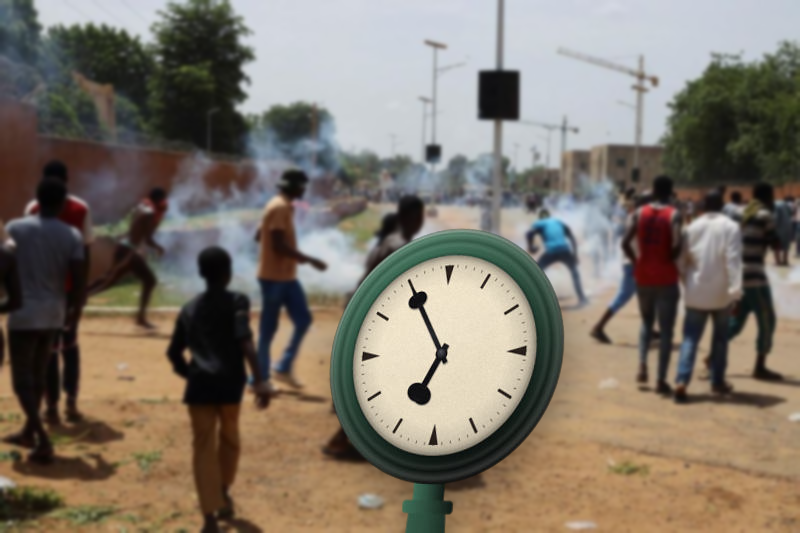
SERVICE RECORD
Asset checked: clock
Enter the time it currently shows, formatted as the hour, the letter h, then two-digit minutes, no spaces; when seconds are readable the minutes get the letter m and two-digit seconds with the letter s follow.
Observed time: 6h55
